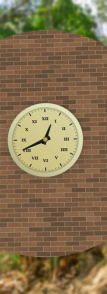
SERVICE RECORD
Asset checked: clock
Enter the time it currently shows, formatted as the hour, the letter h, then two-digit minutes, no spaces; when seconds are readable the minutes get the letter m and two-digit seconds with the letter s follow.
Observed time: 12h41
